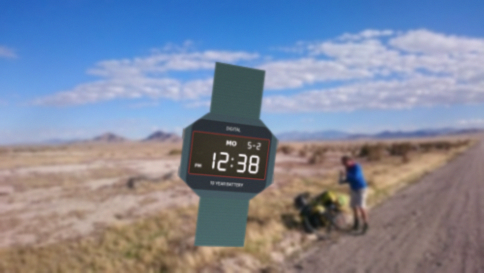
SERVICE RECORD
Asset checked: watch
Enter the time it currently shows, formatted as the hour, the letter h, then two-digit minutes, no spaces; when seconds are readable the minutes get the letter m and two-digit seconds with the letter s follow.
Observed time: 12h38
